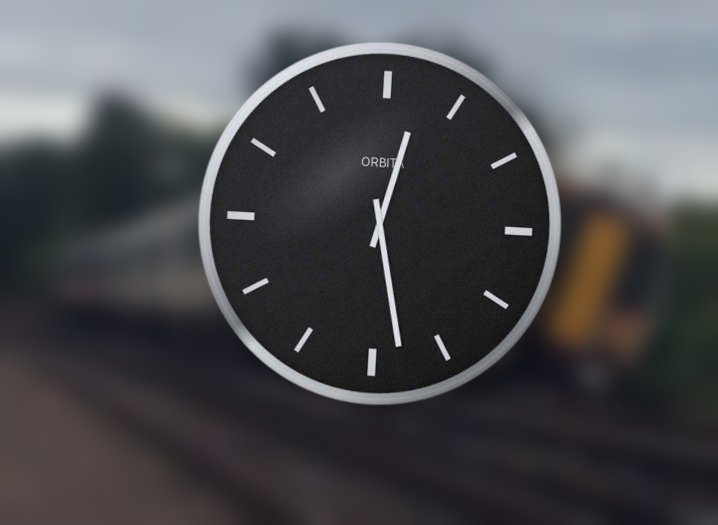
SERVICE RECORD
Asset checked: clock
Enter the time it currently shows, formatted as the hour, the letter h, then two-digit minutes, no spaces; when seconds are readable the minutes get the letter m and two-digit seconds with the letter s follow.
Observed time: 12h28
